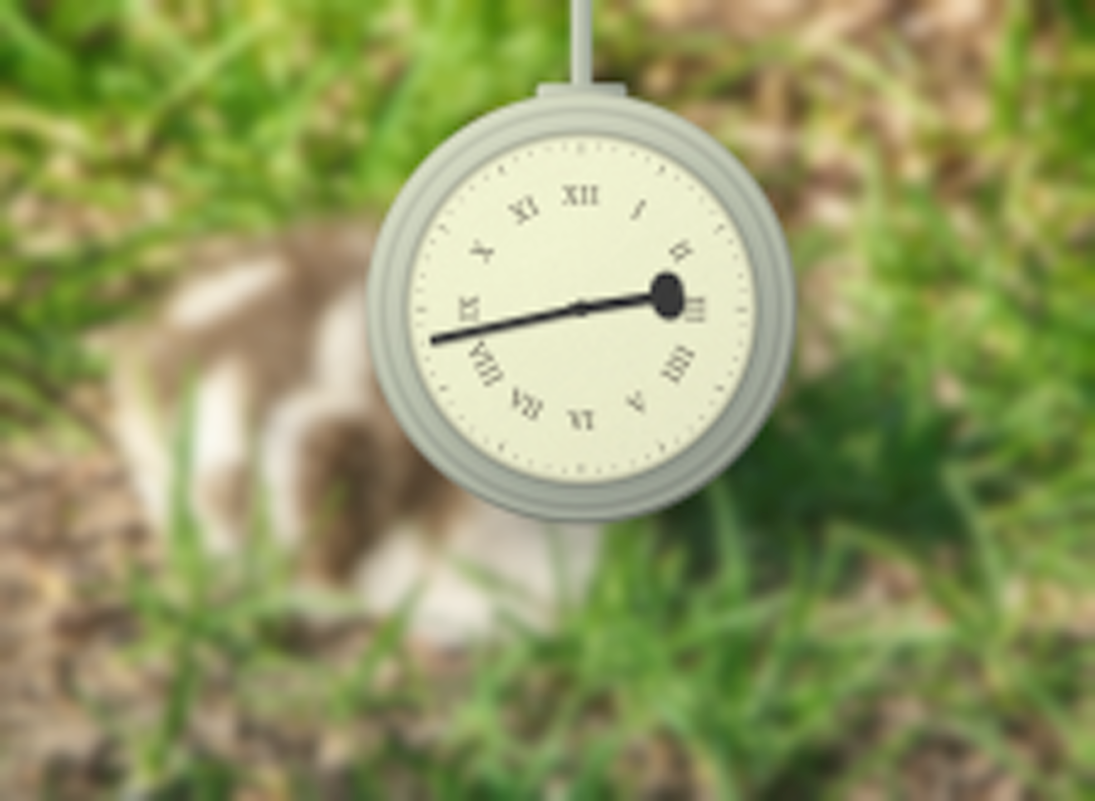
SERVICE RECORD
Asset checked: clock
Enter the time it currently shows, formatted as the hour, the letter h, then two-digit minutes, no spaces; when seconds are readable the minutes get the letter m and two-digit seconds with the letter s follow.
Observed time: 2h43
